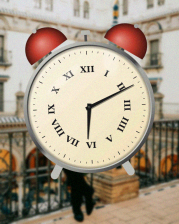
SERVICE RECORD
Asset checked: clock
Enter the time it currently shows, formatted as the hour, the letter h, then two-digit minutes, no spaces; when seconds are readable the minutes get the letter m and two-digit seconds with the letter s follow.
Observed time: 6h11
